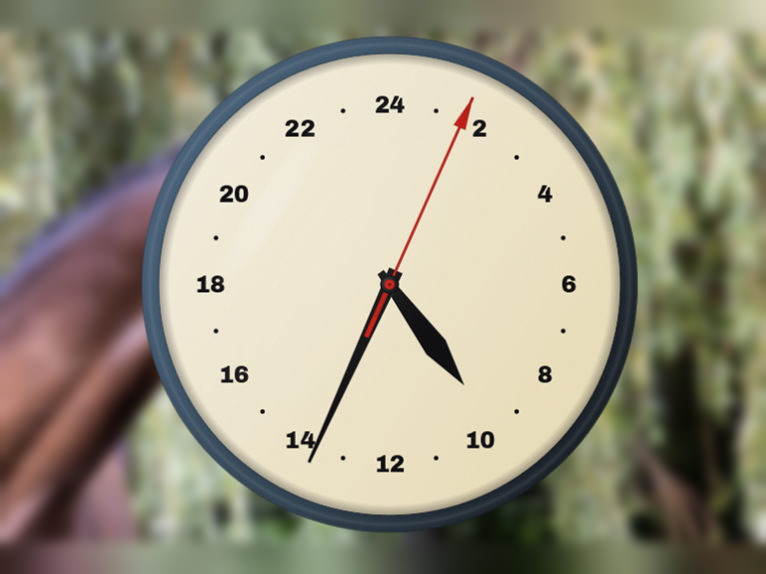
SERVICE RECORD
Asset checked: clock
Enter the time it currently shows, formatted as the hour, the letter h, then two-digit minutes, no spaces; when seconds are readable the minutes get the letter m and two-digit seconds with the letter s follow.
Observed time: 9h34m04s
